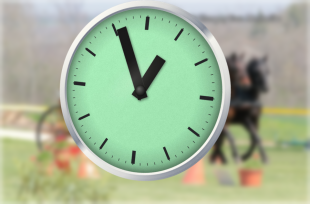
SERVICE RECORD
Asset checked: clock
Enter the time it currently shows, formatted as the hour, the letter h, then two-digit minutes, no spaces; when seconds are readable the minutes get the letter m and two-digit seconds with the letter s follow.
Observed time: 12h56
